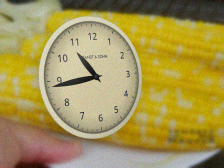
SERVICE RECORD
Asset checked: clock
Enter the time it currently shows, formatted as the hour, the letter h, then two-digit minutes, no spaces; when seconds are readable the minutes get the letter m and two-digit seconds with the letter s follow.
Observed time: 10h44
